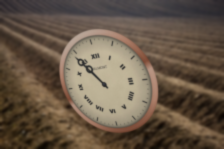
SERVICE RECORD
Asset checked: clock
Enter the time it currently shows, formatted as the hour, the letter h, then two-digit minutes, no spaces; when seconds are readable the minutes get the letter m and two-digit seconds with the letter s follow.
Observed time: 10h54
